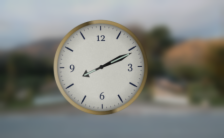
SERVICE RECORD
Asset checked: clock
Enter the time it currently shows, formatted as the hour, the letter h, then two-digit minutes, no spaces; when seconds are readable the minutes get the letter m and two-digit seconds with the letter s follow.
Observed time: 8h11
